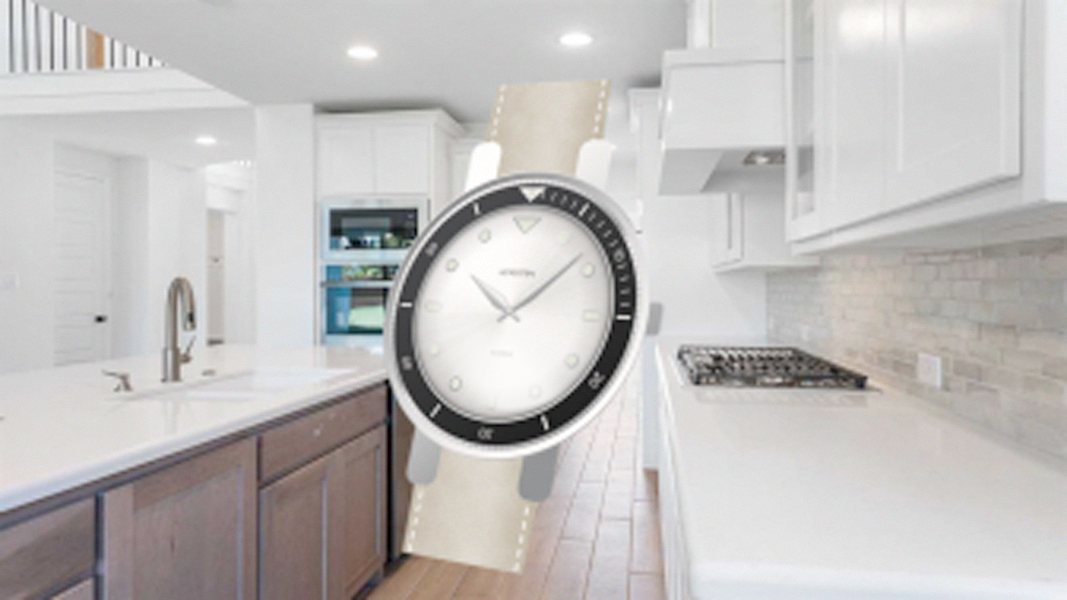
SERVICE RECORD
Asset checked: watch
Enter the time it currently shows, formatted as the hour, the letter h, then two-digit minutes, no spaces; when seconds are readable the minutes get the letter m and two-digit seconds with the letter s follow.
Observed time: 10h08
